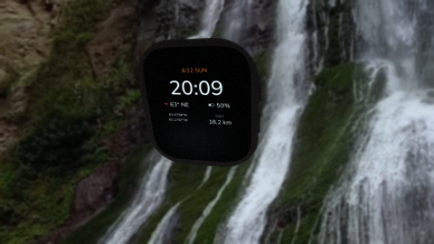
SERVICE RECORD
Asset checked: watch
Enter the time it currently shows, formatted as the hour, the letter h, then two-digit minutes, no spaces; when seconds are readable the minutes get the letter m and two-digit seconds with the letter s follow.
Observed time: 20h09
